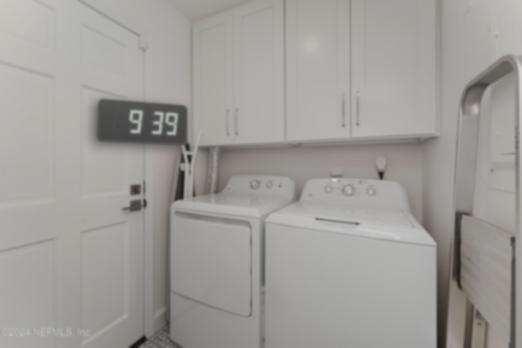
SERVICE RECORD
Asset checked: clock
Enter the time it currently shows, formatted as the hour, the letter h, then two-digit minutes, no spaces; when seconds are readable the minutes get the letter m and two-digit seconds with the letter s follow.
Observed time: 9h39
